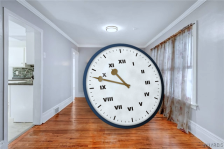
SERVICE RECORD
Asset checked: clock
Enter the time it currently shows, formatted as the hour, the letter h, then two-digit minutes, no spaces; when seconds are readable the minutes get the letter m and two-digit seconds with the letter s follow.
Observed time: 10h48
